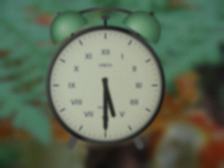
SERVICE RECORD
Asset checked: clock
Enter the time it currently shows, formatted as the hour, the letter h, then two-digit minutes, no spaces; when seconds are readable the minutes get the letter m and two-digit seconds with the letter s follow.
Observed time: 5h30
